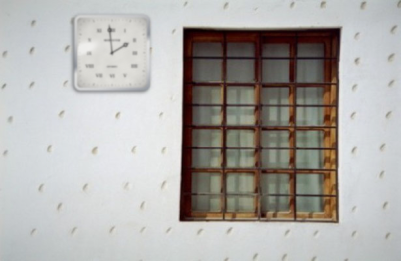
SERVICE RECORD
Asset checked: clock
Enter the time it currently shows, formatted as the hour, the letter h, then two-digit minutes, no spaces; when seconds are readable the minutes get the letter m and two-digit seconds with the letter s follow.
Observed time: 1h59
